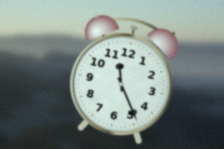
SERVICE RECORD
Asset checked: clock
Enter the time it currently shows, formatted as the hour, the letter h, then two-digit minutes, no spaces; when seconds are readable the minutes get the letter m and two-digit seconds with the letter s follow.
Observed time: 11h24
